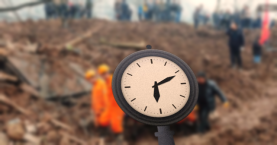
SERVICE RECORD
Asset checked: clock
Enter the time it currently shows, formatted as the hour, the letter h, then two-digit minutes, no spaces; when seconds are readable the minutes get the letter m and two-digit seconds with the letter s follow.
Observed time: 6h11
